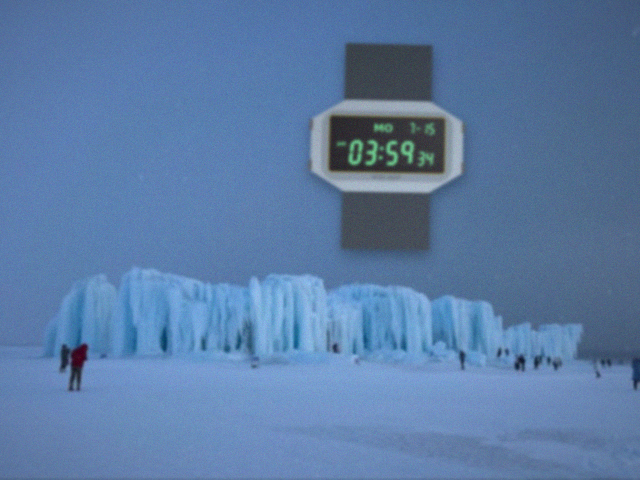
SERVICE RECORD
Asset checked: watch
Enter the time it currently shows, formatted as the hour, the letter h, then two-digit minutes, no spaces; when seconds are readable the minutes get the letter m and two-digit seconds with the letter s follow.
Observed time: 3h59m34s
